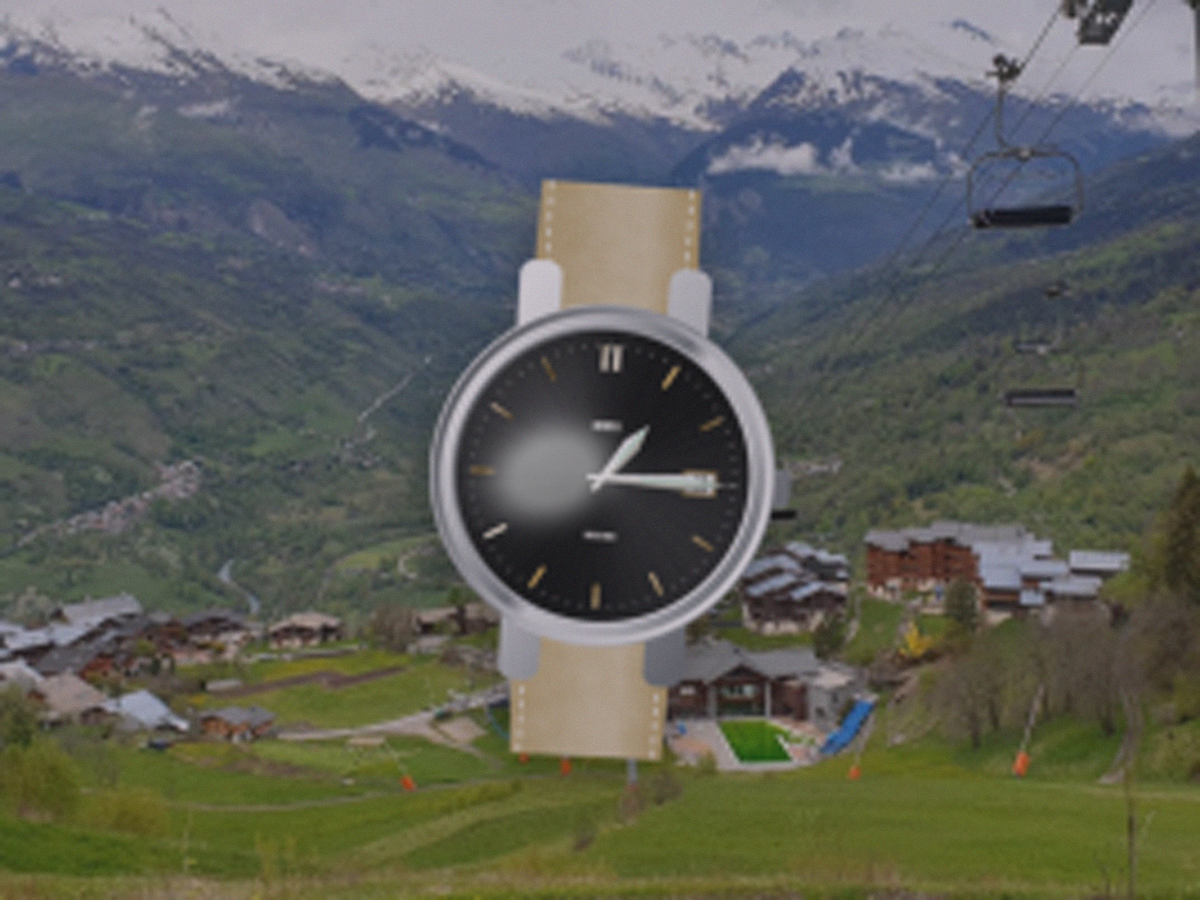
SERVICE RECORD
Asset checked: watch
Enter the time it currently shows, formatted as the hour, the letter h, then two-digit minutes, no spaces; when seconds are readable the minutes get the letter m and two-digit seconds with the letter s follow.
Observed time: 1h15
